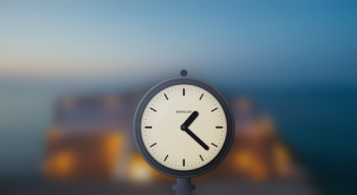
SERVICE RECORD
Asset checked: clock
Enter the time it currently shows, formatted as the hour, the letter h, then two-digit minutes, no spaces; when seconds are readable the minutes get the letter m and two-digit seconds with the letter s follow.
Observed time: 1h22
